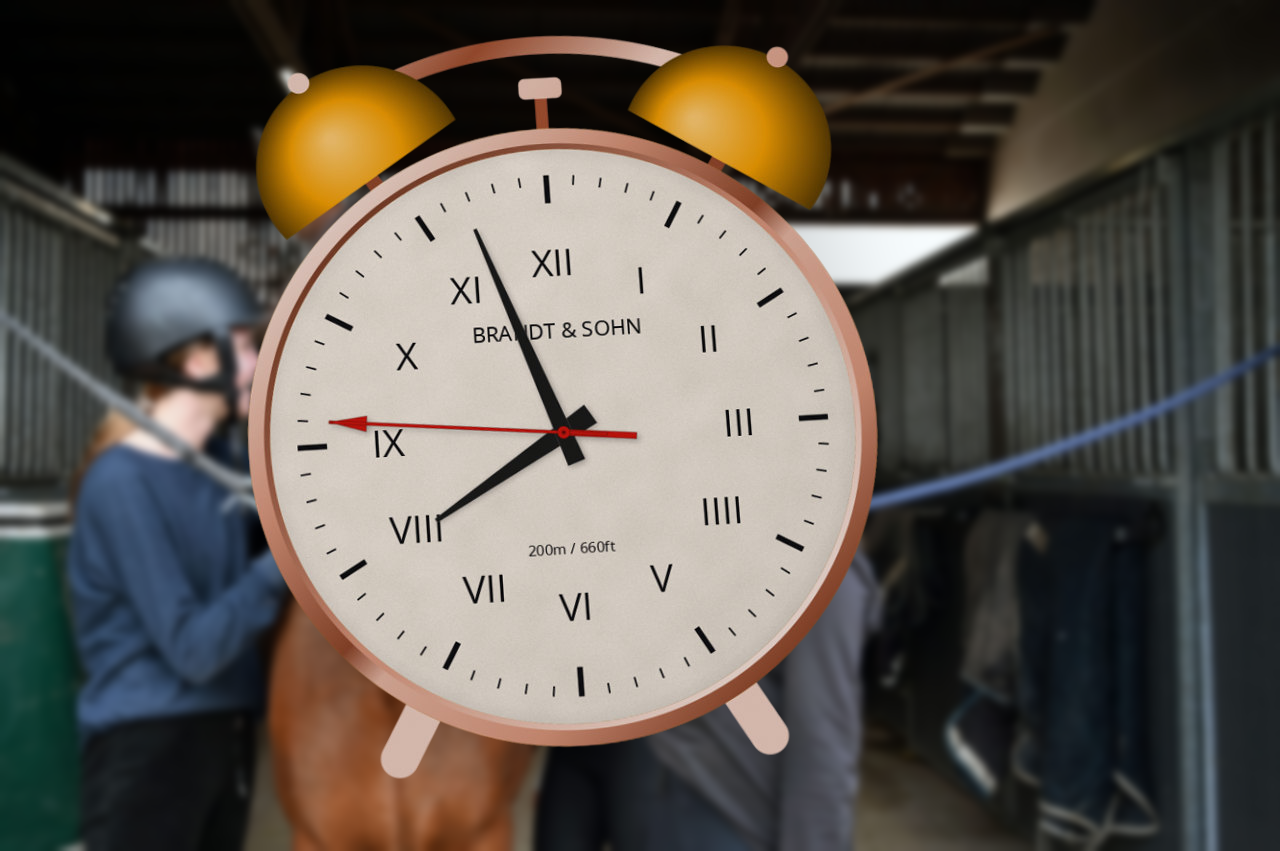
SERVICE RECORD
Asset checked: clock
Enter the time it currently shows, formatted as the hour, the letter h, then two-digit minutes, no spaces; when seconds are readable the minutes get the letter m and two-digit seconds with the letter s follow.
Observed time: 7h56m46s
